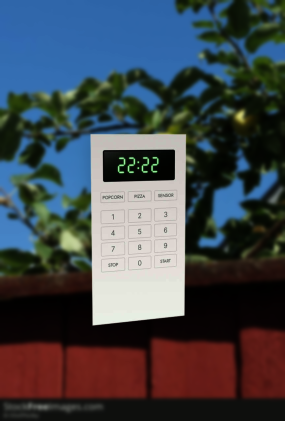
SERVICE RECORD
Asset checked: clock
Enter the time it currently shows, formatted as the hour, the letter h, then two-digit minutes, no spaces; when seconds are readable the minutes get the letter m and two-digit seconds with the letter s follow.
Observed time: 22h22
